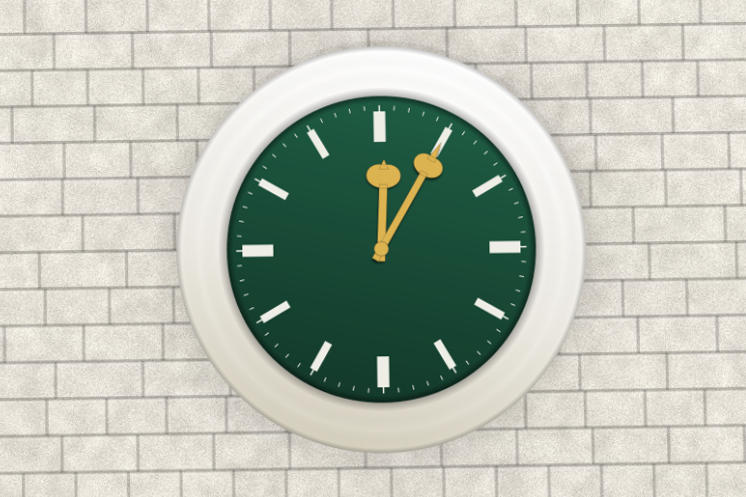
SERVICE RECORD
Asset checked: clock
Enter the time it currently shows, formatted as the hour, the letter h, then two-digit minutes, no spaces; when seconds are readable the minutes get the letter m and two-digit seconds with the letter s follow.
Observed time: 12h05
